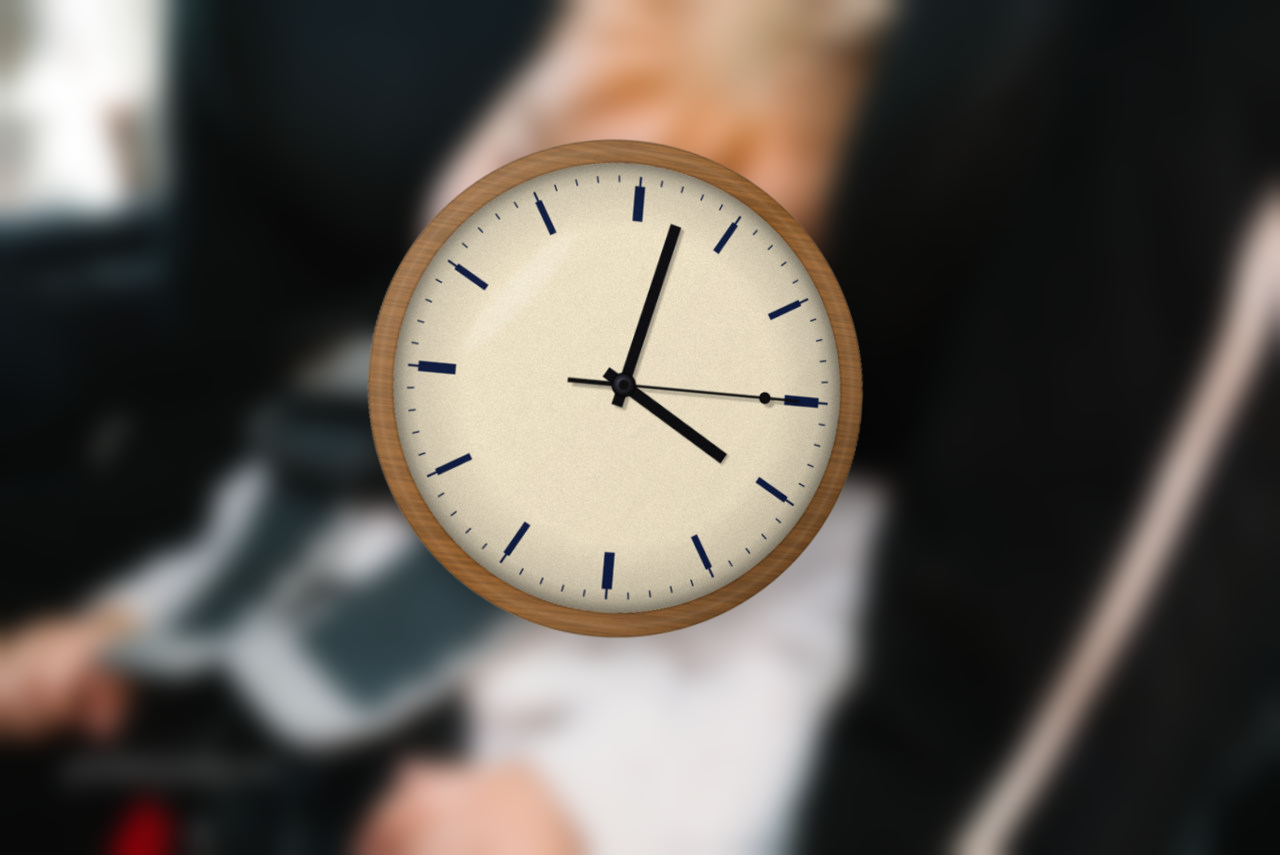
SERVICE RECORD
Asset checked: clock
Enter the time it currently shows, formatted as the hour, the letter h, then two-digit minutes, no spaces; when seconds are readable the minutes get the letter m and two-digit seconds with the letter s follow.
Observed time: 4h02m15s
